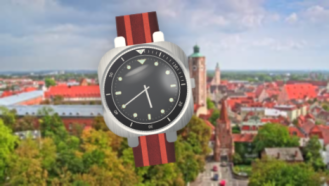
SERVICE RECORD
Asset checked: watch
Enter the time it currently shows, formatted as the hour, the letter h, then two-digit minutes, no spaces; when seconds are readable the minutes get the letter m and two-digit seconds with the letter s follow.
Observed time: 5h40
